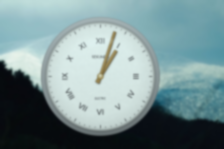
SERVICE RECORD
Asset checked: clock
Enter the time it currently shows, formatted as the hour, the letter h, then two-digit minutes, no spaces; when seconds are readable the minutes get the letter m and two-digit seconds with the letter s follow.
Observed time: 1h03
